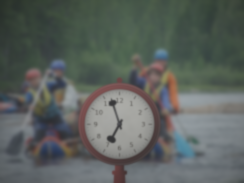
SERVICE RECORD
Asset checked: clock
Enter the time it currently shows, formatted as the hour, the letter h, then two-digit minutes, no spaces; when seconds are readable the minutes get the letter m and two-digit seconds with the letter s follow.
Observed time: 6h57
